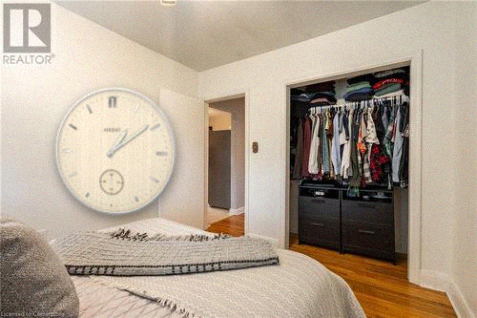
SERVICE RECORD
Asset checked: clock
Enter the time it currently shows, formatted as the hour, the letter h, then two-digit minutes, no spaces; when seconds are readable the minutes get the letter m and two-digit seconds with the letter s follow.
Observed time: 1h09
